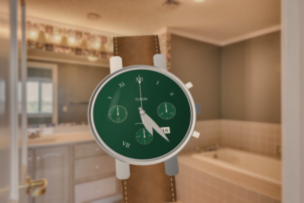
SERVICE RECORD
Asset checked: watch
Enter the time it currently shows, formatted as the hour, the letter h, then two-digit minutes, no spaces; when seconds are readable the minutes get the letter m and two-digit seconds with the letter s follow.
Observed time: 5h24
